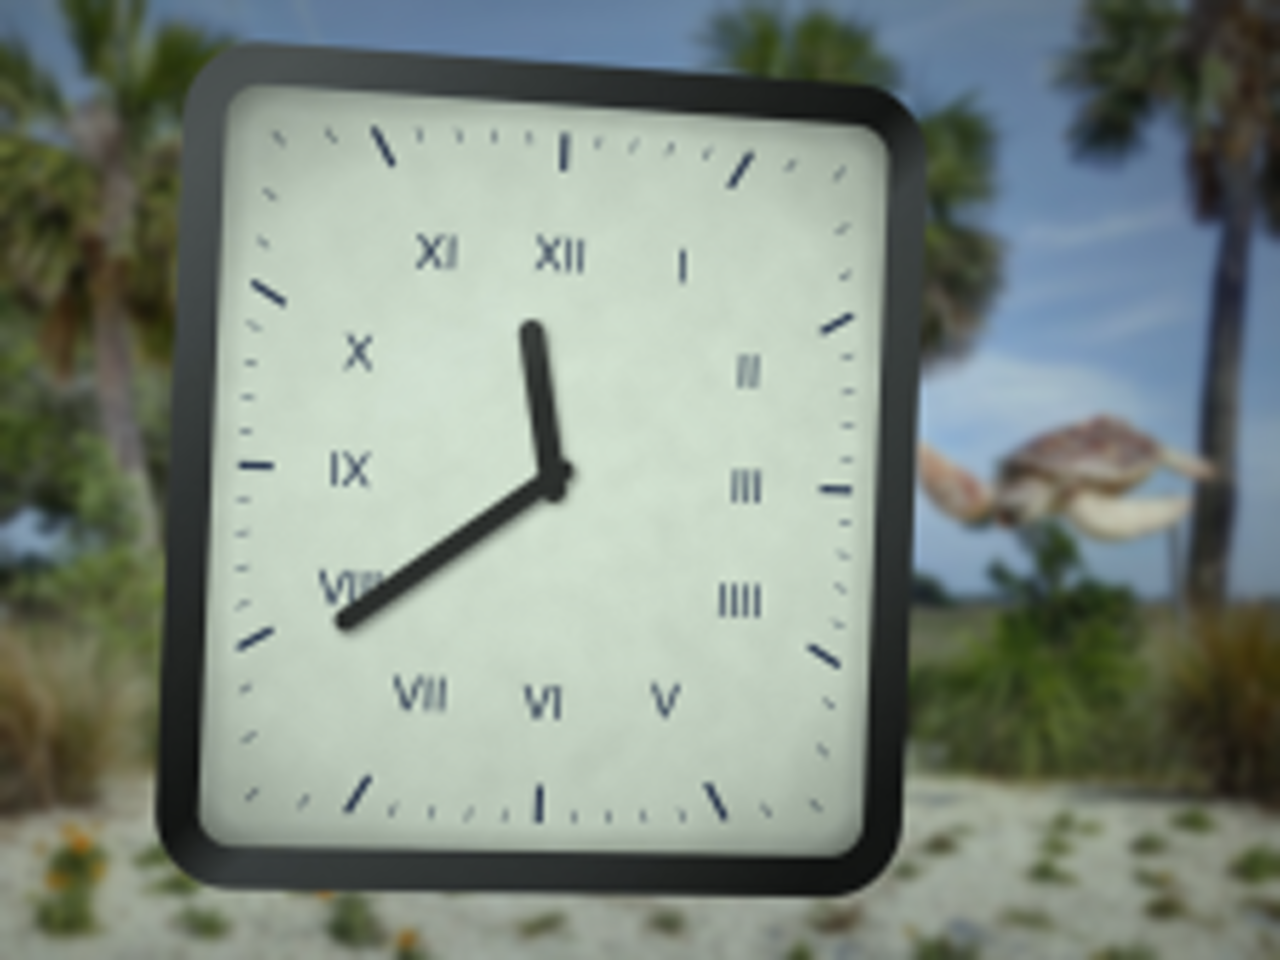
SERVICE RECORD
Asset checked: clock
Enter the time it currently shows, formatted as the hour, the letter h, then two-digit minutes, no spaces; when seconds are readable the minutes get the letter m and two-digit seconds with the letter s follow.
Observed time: 11h39
